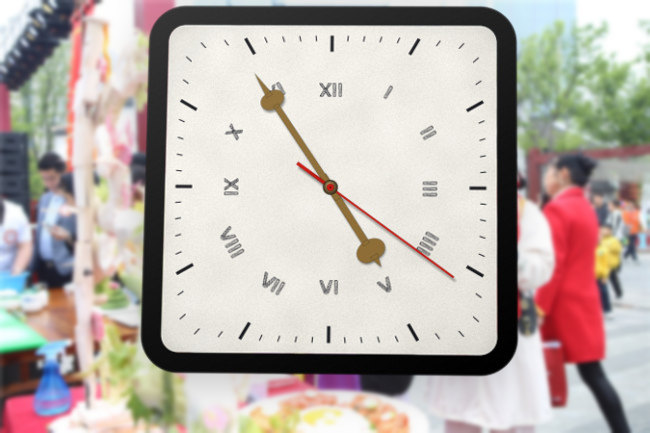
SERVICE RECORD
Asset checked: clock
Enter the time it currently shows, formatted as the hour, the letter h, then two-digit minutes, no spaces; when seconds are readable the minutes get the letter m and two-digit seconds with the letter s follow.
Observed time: 4h54m21s
